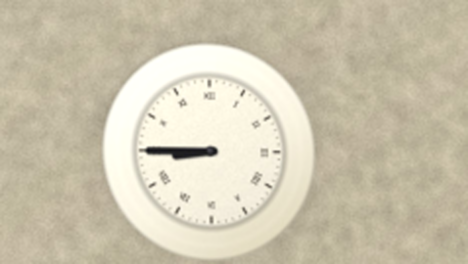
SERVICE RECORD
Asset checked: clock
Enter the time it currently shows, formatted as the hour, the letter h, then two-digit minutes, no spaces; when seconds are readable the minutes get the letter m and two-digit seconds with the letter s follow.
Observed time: 8h45
